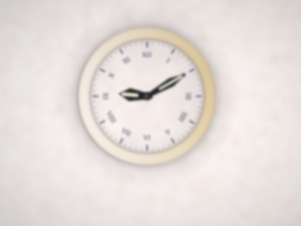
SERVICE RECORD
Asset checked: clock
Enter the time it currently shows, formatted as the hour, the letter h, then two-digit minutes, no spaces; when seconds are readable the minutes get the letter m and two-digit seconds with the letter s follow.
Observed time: 9h10
